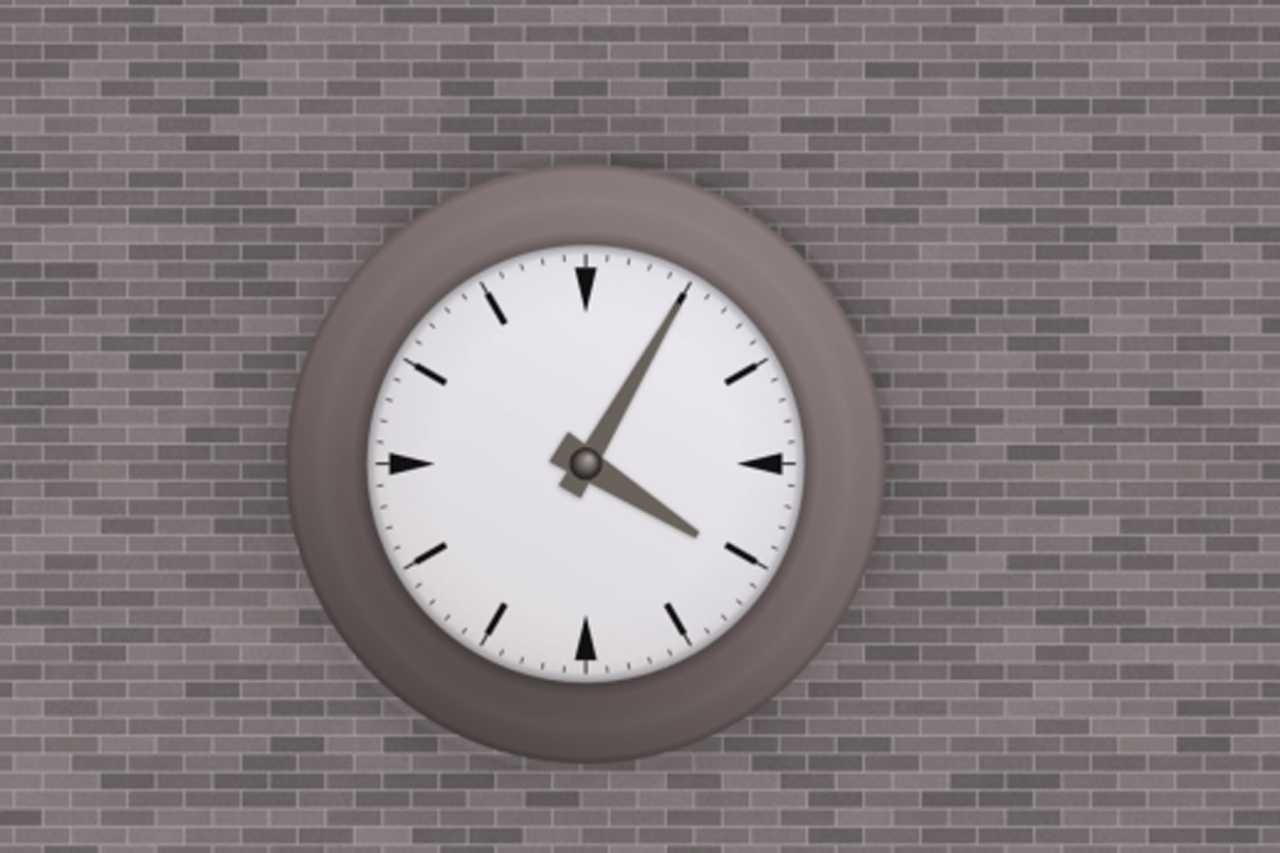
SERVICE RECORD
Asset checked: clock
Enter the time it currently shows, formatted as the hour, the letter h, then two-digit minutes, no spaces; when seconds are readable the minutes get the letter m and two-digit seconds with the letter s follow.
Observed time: 4h05
